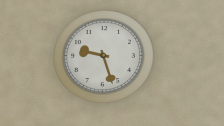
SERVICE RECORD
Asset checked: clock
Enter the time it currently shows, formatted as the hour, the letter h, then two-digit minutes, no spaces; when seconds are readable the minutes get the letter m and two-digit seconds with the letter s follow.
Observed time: 9h27
